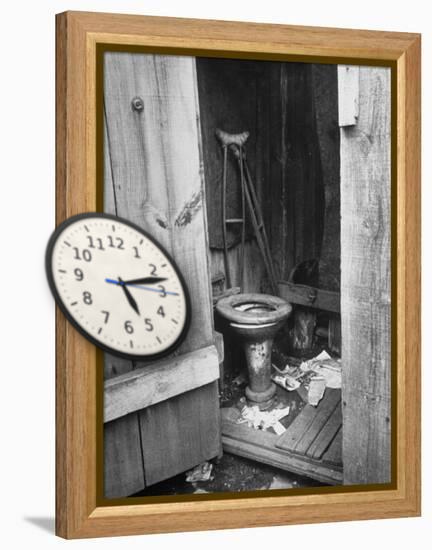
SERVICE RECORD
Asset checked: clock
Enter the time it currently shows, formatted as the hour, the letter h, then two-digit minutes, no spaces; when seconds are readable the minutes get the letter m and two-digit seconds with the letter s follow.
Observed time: 5h12m15s
